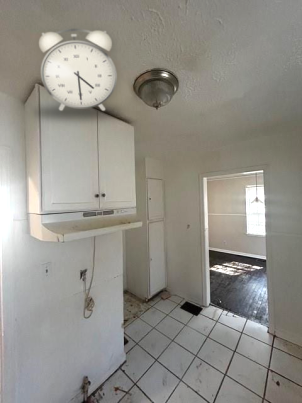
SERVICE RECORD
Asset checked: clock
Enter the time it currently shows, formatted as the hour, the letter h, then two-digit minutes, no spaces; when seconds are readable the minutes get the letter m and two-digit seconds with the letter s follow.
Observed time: 4h30
